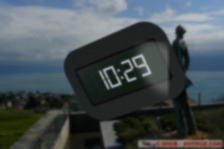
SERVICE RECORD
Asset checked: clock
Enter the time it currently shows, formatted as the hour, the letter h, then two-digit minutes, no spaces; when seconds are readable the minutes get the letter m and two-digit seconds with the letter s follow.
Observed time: 10h29
